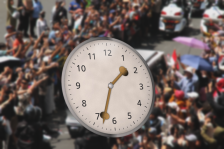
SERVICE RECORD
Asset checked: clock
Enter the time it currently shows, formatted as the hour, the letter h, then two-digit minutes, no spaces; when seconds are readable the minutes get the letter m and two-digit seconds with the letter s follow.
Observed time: 1h33
